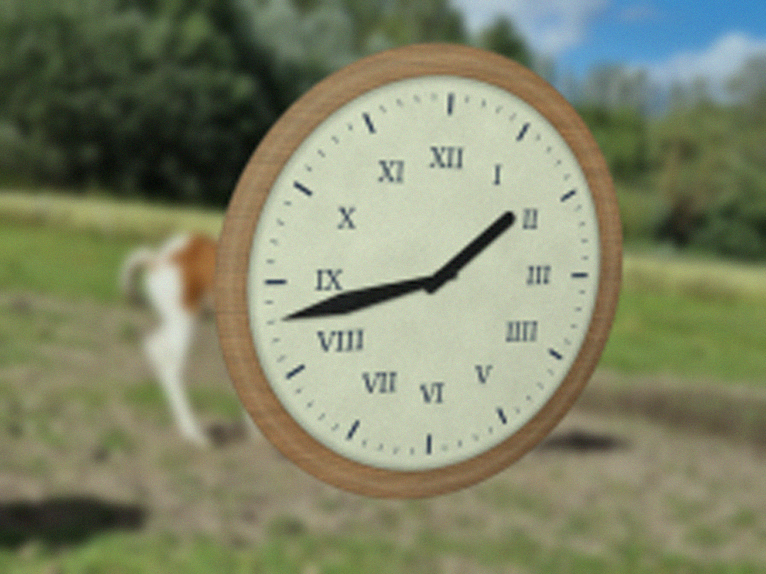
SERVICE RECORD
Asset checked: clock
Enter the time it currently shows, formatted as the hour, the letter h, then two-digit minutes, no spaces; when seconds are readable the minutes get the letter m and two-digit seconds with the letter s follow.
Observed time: 1h43
